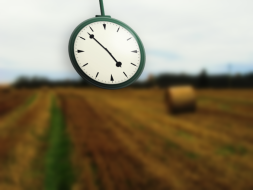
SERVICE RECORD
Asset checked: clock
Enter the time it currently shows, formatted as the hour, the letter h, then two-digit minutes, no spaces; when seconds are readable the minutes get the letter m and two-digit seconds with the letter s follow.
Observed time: 4h53
